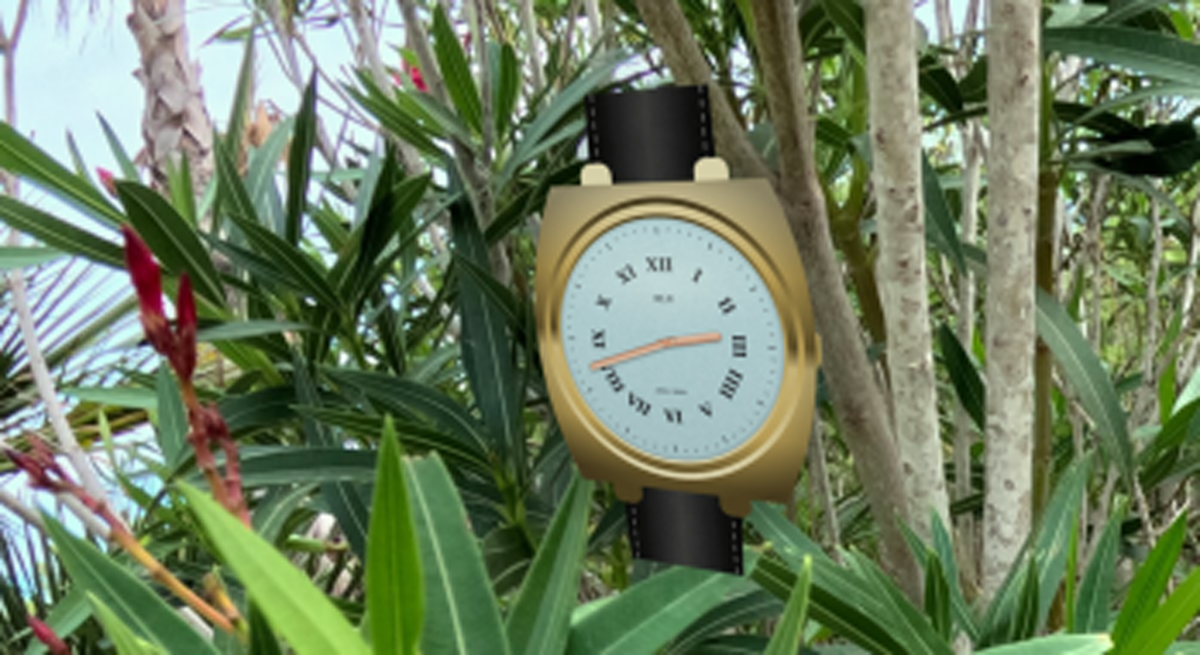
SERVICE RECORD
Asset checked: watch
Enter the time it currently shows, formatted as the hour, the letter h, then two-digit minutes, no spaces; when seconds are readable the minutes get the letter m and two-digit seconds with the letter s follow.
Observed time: 2h42
